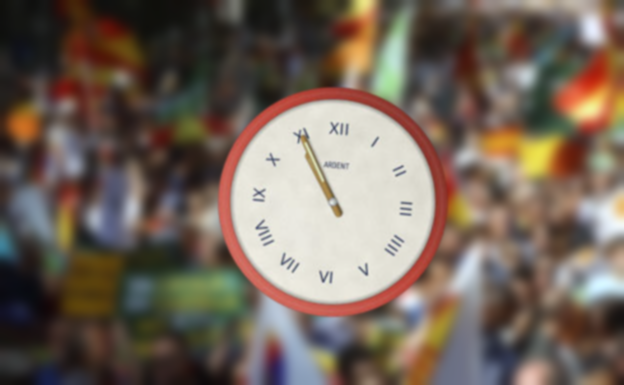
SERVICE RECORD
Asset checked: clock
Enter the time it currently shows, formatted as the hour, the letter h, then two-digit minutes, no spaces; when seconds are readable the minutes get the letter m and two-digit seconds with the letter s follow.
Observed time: 10h55
